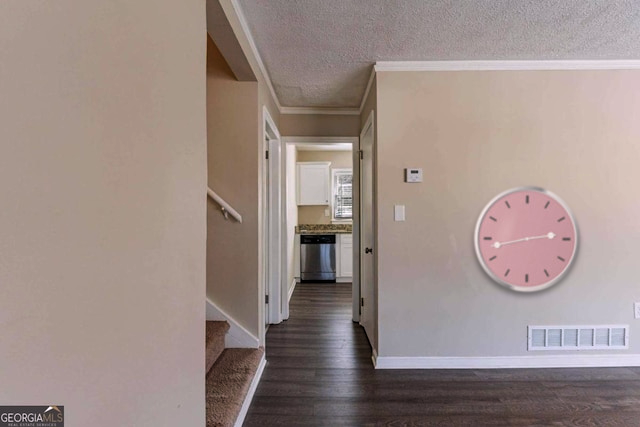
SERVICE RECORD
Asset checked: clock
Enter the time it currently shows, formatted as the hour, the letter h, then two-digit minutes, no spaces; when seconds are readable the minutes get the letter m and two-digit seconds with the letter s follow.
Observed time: 2h43
